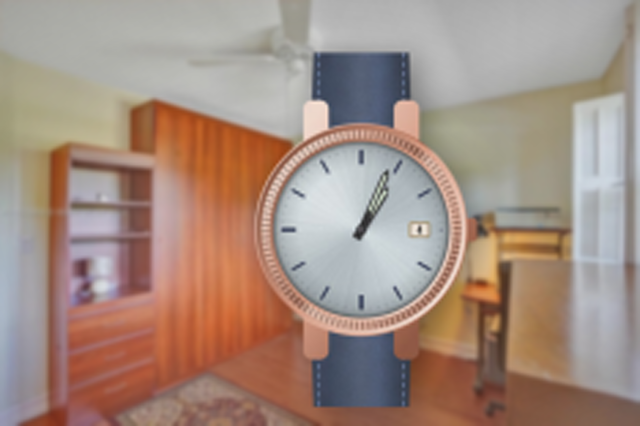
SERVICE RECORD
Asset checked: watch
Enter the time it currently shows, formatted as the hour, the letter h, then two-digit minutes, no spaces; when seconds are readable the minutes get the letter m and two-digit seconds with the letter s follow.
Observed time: 1h04
